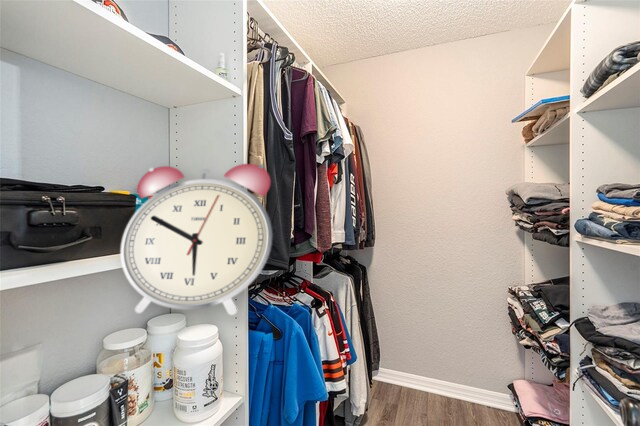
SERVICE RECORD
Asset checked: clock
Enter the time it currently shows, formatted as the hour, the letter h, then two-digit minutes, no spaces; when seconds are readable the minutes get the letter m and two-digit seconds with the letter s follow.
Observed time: 5h50m03s
